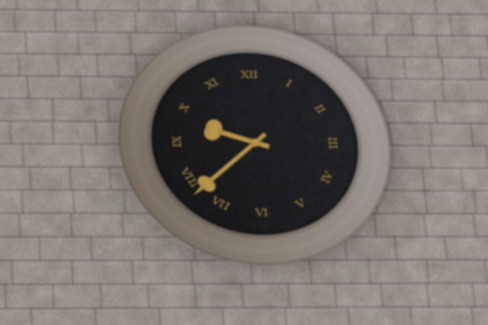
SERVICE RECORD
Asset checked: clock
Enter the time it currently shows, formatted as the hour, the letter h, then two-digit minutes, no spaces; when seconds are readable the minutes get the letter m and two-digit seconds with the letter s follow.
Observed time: 9h38
